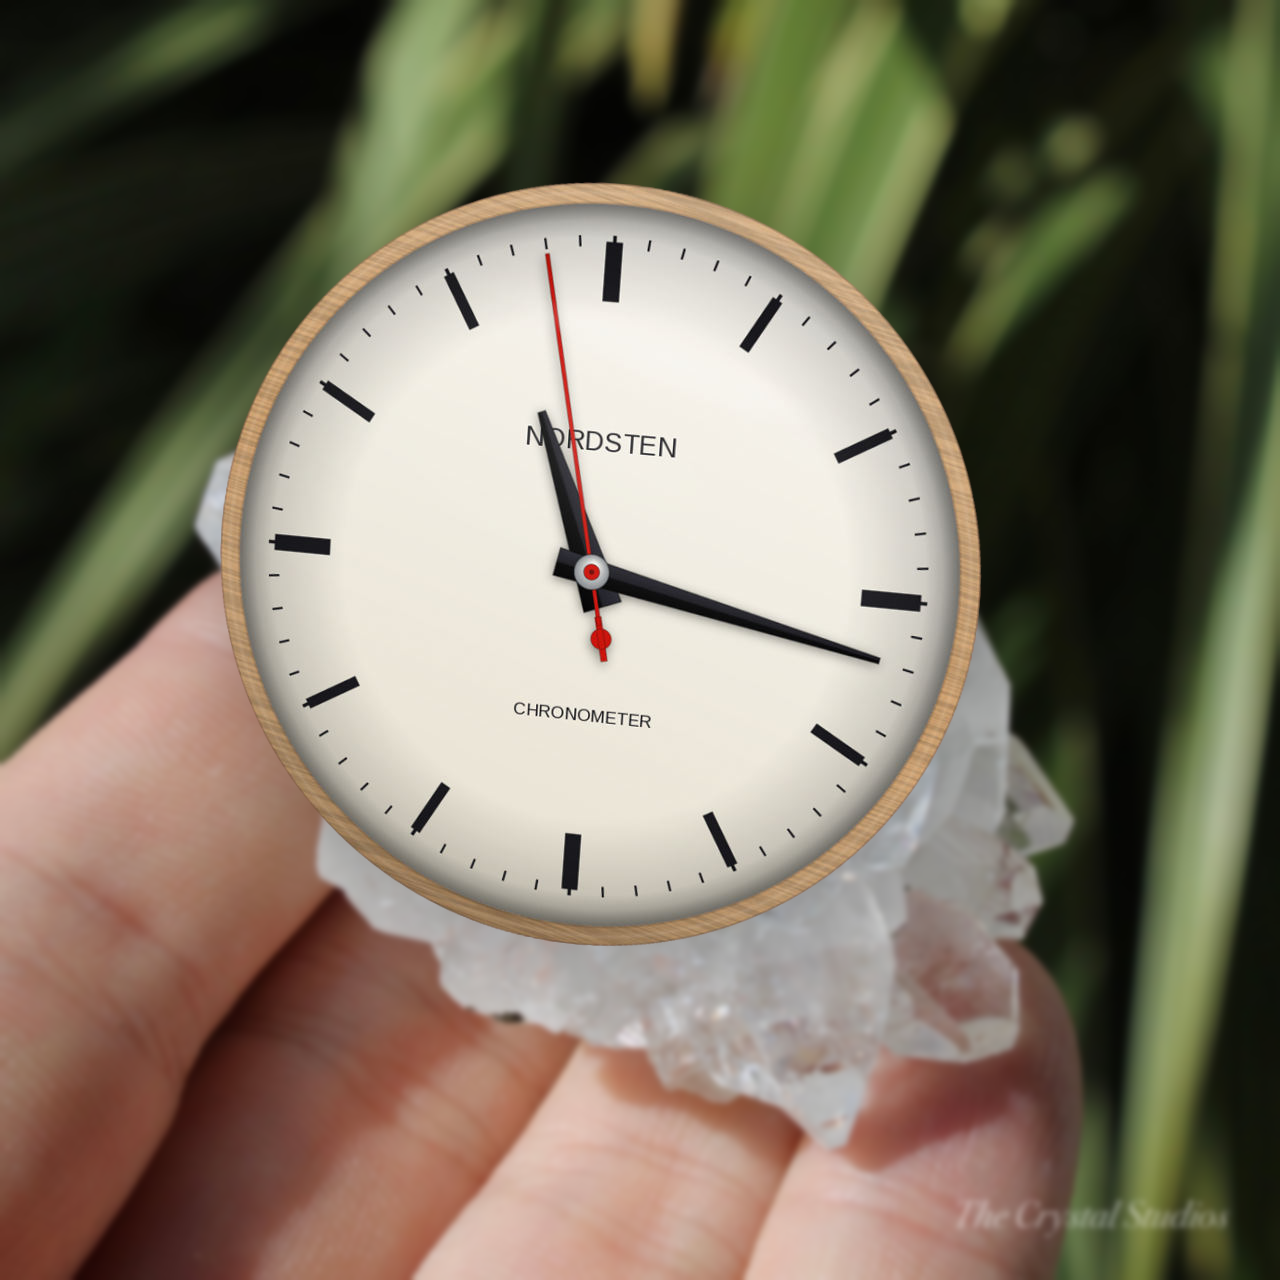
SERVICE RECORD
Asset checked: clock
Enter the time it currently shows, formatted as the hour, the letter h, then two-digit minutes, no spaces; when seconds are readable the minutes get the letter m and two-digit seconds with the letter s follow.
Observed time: 11h16m58s
